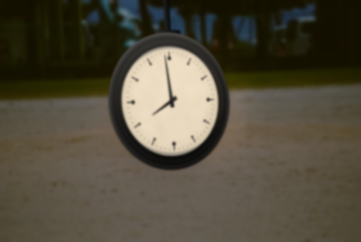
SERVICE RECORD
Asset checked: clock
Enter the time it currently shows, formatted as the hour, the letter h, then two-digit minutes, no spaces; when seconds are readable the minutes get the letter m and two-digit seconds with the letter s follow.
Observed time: 7h59
